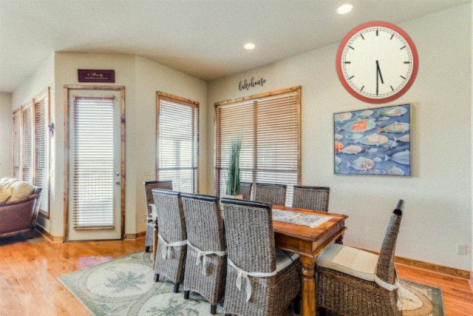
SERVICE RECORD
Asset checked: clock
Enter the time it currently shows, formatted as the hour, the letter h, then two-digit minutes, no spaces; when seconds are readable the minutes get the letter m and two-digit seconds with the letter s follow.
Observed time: 5h30
